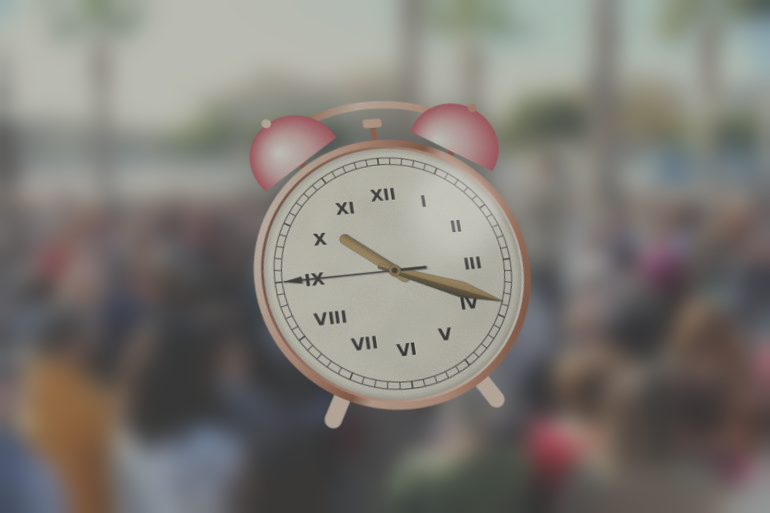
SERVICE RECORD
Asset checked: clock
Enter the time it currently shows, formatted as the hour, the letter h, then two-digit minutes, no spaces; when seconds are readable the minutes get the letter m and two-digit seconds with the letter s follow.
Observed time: 10h18m45s
